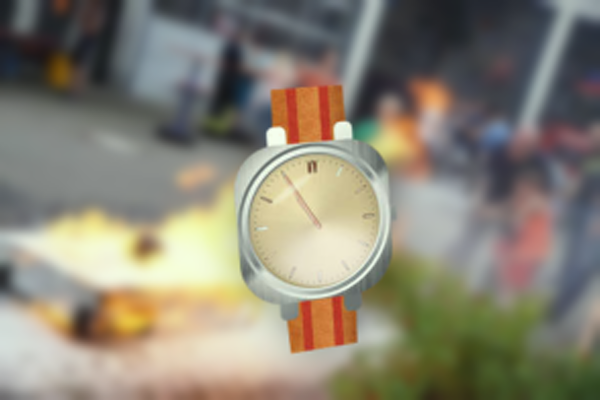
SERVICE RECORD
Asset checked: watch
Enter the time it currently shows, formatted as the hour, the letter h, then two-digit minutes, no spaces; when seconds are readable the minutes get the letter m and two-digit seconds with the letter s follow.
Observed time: 10h55
